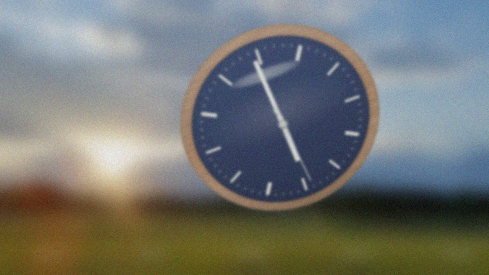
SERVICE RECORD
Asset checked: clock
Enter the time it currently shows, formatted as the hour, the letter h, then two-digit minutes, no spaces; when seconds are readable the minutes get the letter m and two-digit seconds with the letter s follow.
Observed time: 4h54m24s
